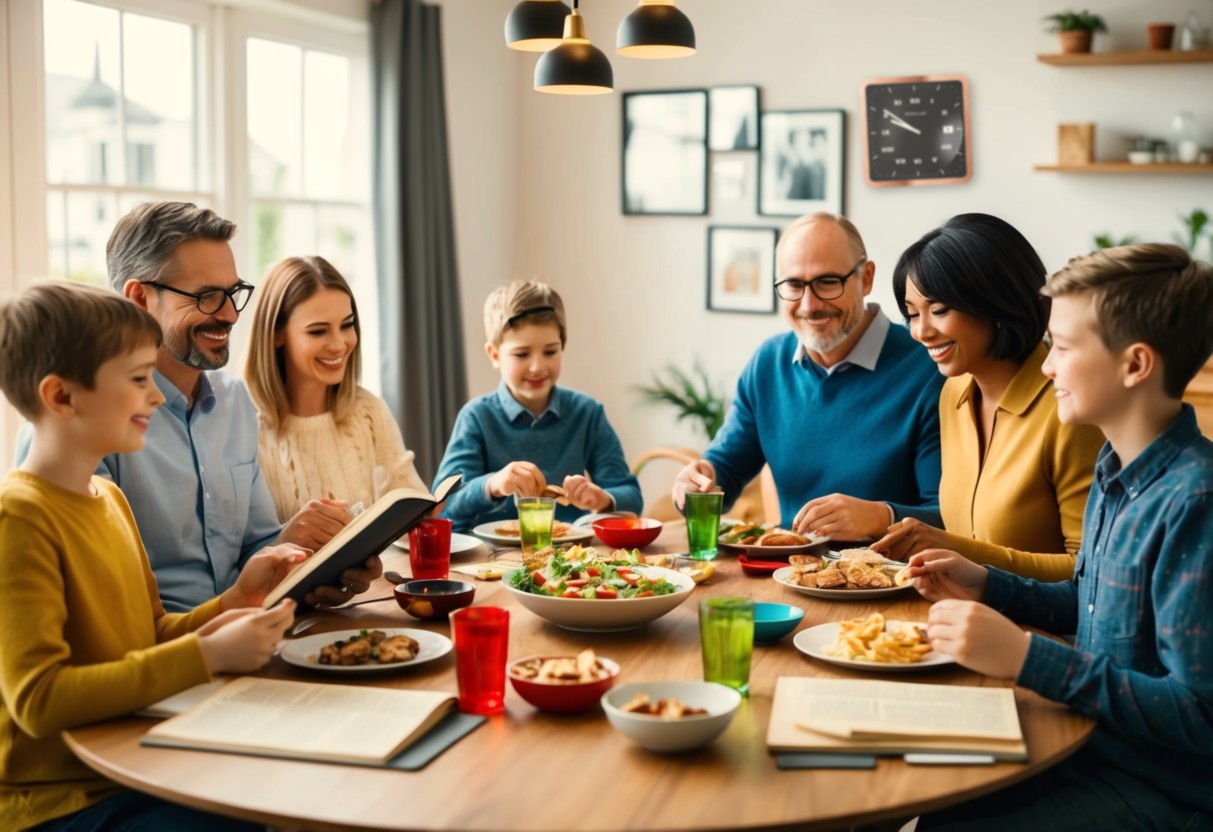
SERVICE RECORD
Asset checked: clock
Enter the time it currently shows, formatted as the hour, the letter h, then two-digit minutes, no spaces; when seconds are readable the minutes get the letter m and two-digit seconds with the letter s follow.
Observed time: 9h51
